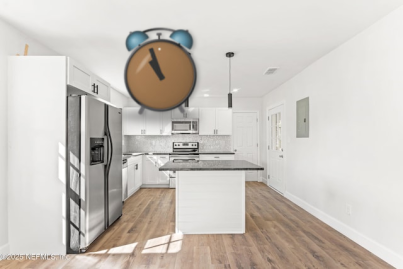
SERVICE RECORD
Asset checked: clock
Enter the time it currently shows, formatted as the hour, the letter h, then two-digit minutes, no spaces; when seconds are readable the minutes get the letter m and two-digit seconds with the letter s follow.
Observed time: 10h57
